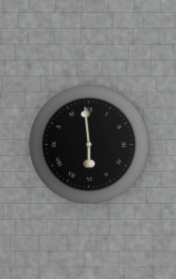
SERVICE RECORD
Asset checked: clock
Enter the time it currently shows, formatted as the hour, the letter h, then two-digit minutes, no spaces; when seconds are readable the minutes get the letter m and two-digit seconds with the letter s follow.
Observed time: 5h59
